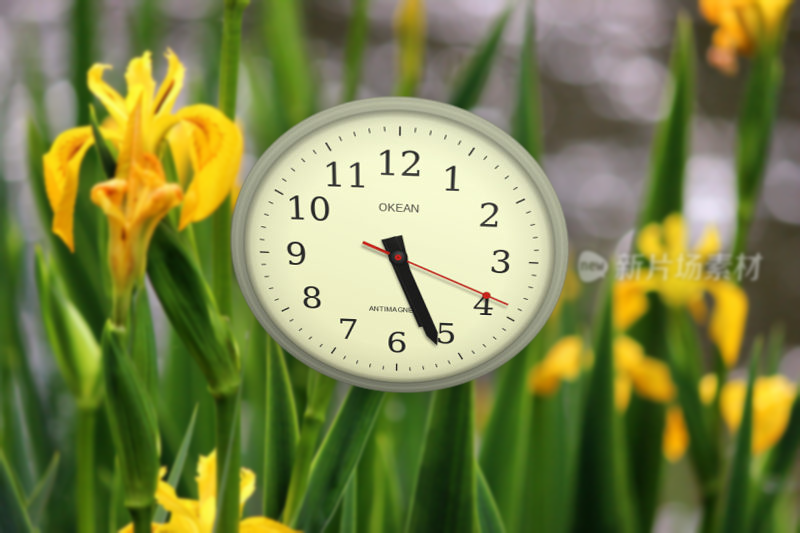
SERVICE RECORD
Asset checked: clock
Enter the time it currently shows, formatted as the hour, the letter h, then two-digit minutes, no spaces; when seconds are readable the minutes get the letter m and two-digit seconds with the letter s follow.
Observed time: 5h26m19s
